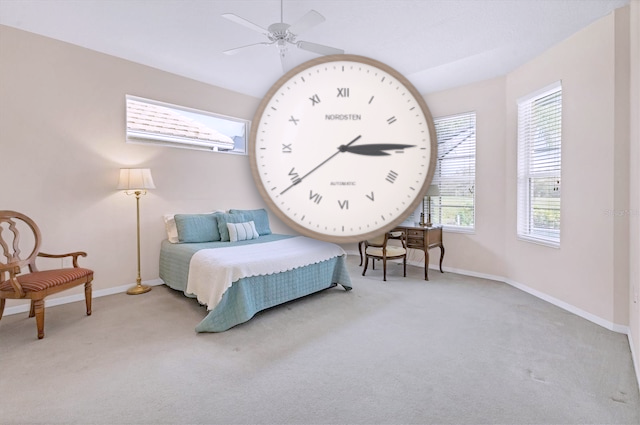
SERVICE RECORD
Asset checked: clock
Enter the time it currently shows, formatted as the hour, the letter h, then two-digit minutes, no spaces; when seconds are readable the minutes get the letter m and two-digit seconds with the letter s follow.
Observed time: 3h14m39s
